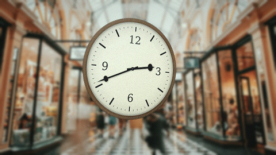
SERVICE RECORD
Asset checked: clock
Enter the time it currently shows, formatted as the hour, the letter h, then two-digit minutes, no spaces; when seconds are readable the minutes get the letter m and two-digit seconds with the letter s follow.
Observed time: 2h41
